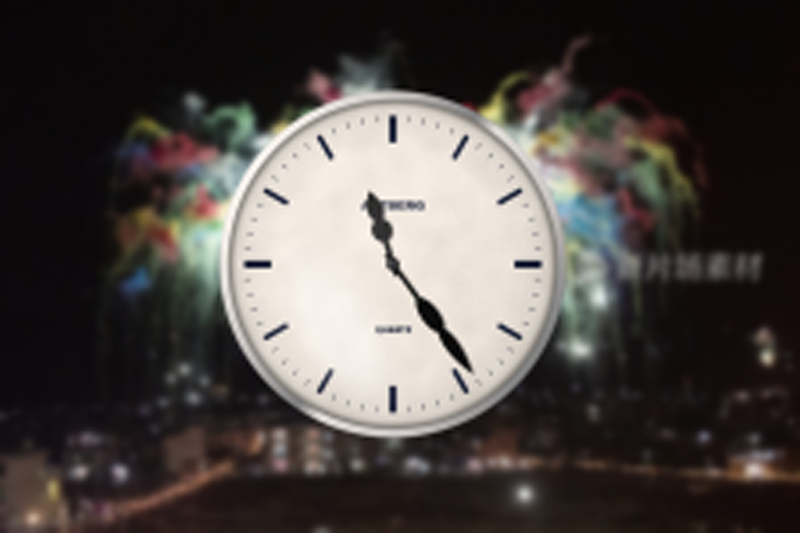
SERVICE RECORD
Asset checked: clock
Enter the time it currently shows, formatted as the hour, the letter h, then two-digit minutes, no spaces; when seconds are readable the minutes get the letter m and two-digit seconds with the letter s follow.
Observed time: 11h24
